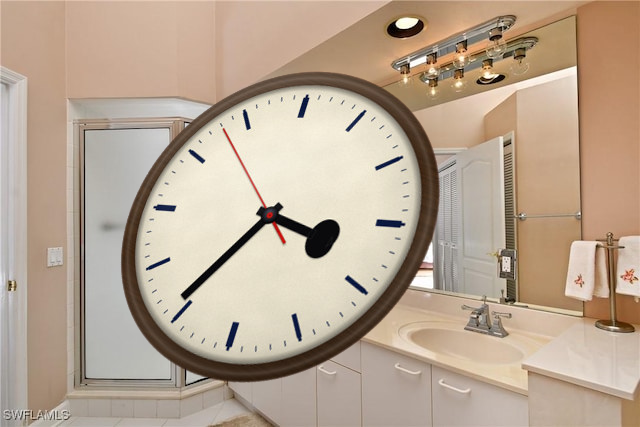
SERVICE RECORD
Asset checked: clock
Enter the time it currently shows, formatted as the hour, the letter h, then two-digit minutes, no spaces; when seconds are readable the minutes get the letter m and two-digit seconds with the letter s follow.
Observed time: 3h35m53s
